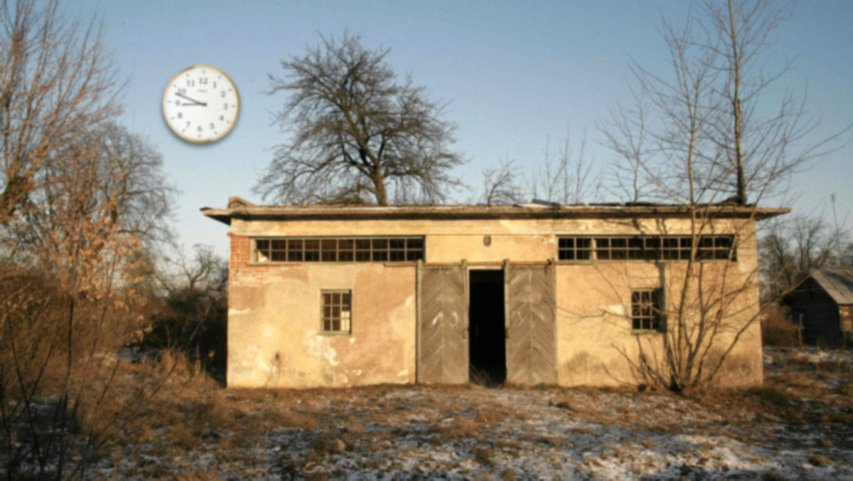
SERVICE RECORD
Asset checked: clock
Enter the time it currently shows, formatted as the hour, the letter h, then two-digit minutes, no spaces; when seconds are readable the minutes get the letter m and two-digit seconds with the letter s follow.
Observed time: 8h48
